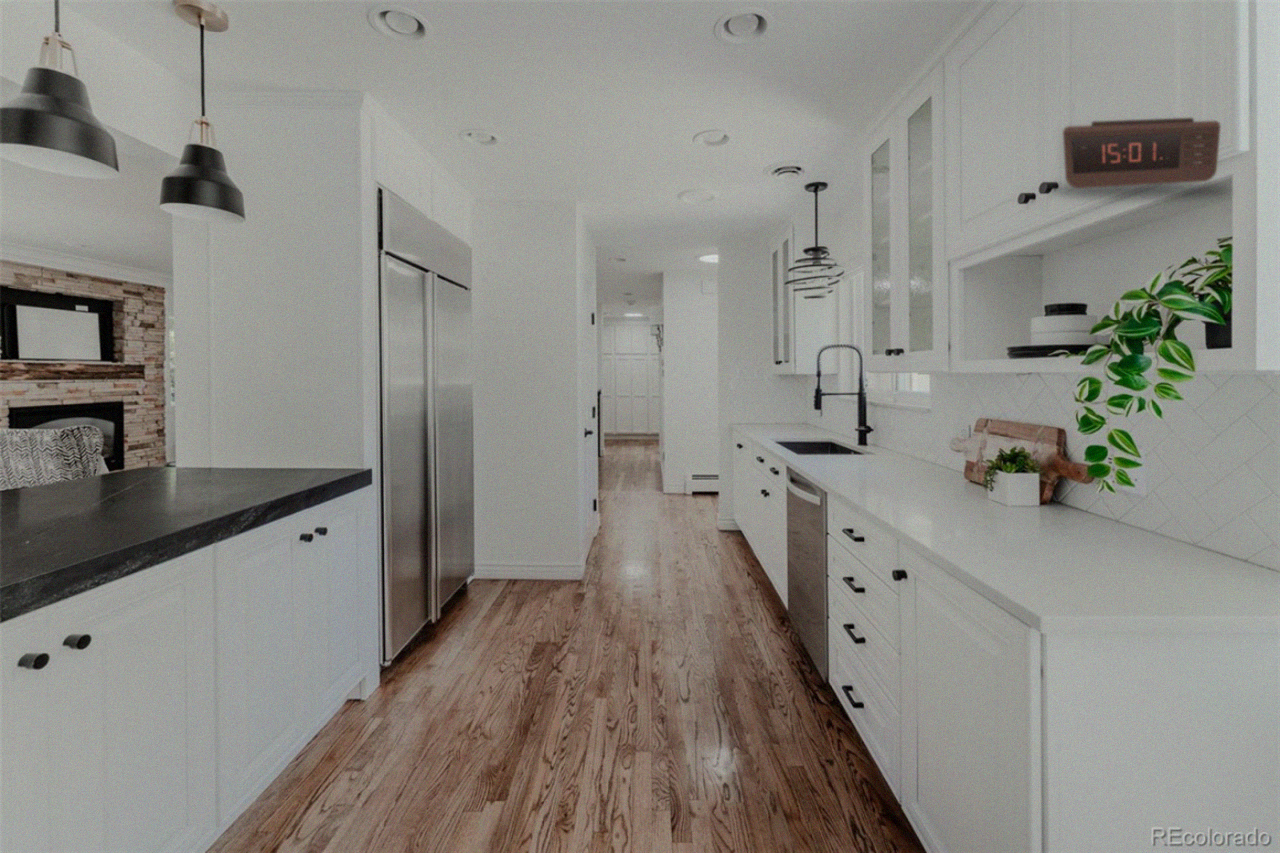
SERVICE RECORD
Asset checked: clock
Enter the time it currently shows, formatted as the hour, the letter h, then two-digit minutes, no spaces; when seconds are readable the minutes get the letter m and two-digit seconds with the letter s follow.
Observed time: 15h01
